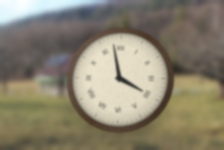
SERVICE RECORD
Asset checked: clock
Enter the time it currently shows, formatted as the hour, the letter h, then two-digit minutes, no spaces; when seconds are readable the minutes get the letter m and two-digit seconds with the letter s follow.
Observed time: 3h58
